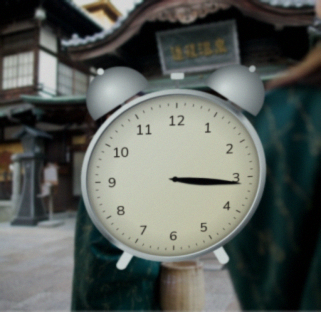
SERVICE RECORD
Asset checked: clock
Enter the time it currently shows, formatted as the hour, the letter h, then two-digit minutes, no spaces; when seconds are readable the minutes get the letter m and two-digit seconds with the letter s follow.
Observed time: 3h16
